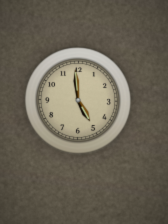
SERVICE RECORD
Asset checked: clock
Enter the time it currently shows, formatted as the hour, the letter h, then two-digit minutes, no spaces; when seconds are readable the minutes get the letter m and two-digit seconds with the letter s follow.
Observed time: 4h59
